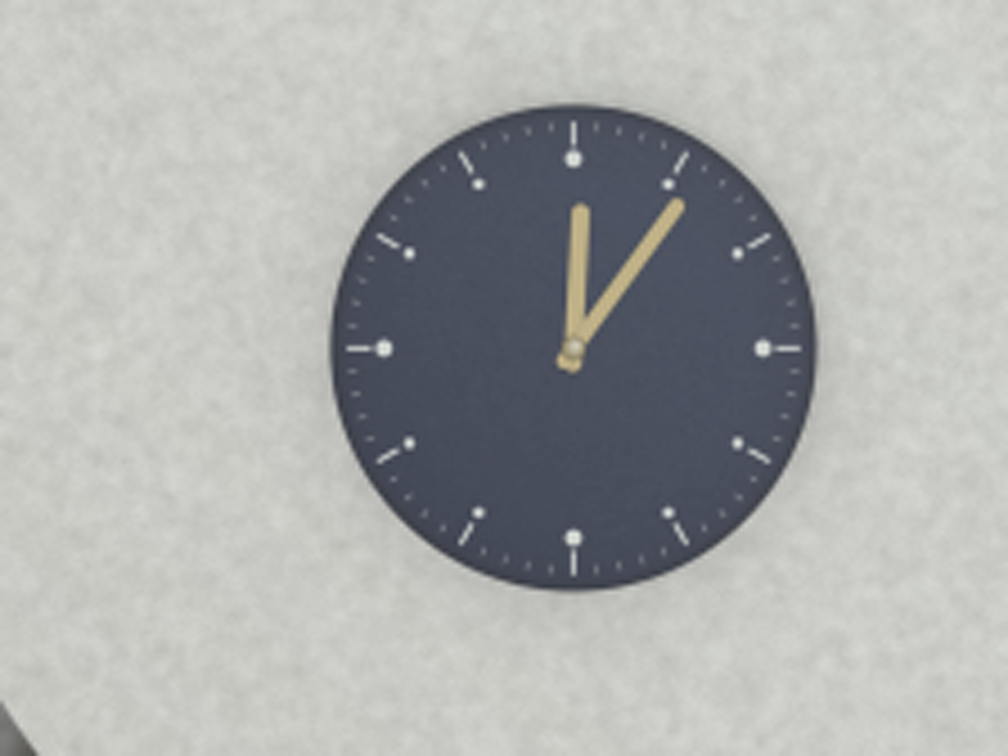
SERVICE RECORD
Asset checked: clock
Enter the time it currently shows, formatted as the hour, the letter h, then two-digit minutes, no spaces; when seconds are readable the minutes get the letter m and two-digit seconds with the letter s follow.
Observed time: 12h06
